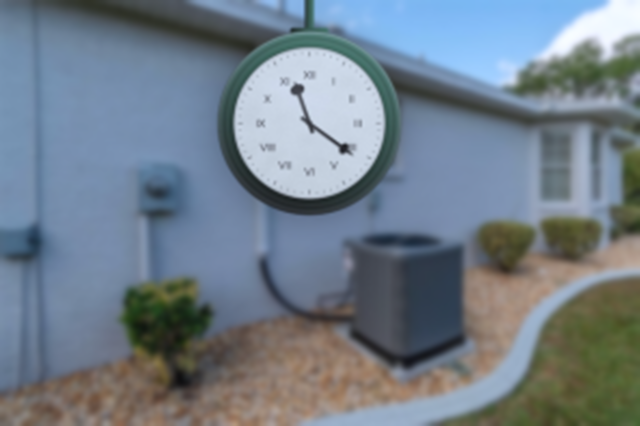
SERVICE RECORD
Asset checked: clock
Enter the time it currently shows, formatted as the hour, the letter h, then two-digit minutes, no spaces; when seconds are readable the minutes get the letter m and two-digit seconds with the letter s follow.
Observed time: 11h21
